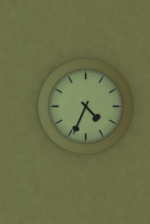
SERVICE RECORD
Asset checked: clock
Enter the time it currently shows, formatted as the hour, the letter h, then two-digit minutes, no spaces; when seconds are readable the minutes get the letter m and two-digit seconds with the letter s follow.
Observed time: 4h34
